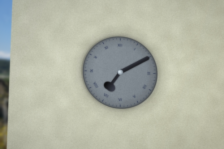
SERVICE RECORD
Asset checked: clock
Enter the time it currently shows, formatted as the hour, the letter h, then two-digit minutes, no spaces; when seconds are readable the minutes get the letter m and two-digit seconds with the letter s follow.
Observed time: 7h10
